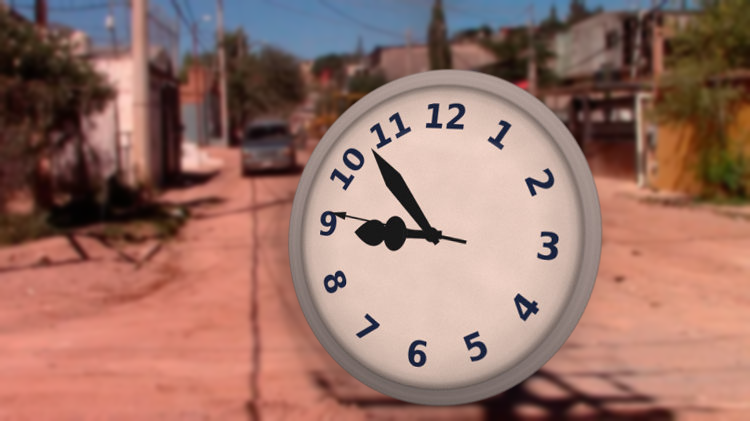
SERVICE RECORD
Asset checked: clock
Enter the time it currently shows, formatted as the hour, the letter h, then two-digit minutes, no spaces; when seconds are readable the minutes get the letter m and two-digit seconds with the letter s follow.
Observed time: 8h52m46s
